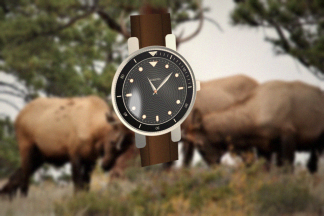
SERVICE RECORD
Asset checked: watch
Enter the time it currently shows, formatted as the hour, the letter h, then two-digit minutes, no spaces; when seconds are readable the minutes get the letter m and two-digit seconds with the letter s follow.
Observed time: 11h08
